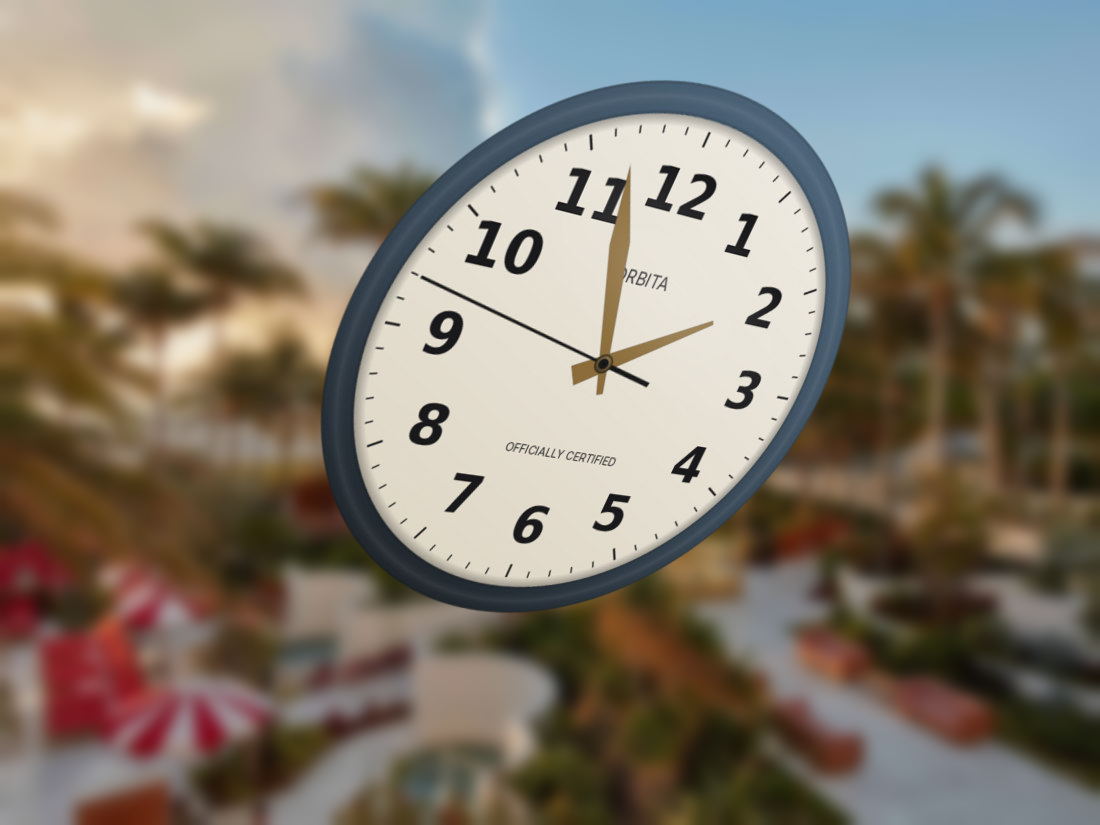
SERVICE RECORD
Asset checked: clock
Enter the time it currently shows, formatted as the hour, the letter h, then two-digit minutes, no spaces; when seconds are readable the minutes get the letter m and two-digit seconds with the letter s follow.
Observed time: 1h56m47s
